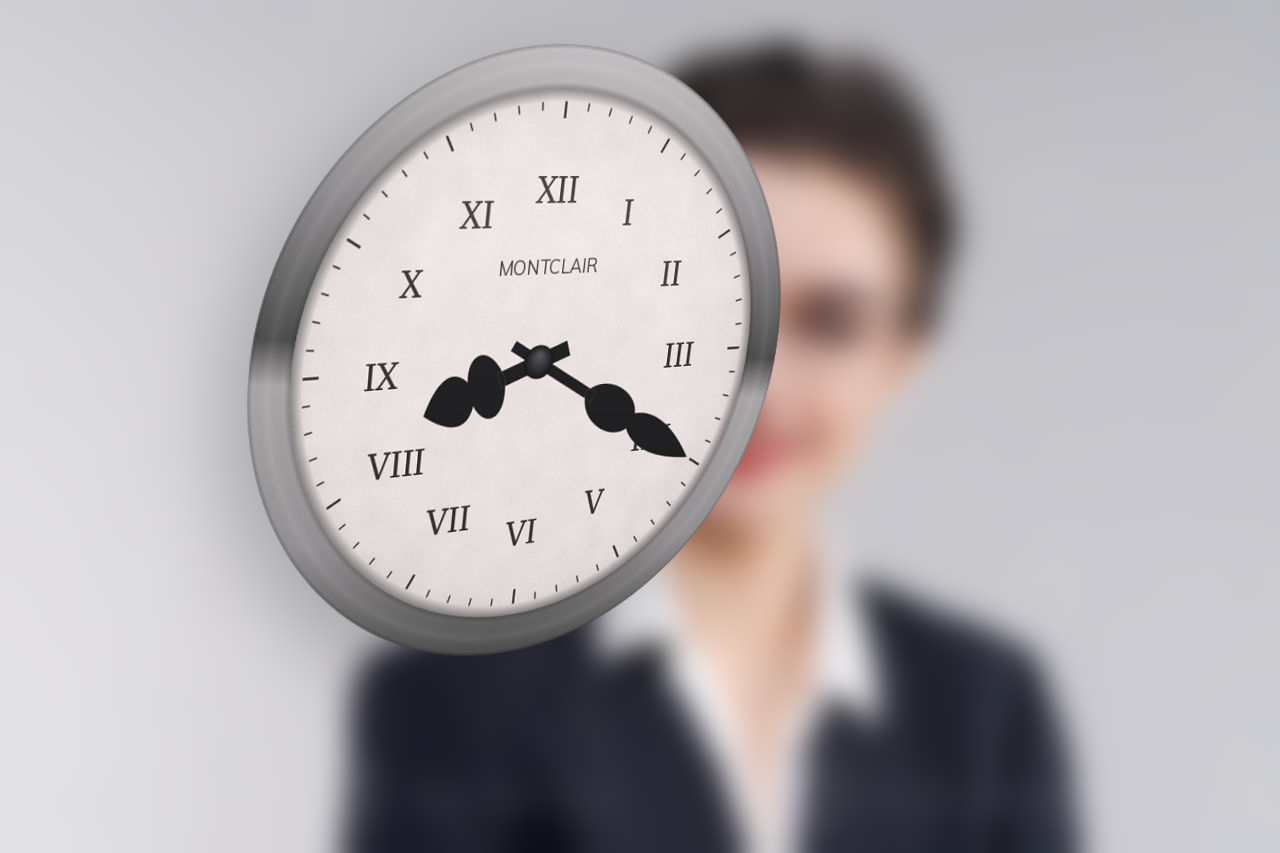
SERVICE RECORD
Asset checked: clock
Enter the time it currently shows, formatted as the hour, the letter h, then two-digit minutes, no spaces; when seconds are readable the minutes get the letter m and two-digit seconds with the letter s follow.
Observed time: 8h20
